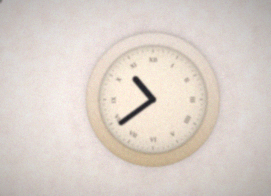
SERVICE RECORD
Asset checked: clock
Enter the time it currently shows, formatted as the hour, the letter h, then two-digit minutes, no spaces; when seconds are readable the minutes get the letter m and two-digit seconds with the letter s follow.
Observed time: 10h39
